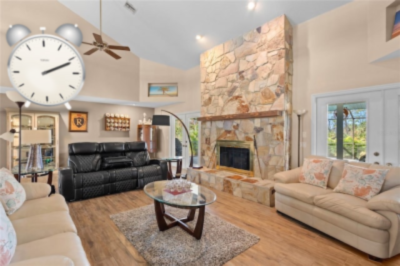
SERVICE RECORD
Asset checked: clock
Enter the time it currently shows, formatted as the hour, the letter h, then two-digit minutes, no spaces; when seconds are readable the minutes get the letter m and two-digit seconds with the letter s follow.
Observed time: 2h11
